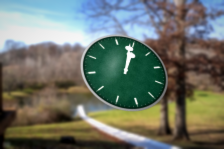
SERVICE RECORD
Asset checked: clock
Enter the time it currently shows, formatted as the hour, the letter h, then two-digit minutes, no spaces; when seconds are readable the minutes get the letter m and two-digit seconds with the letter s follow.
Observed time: 1h04
